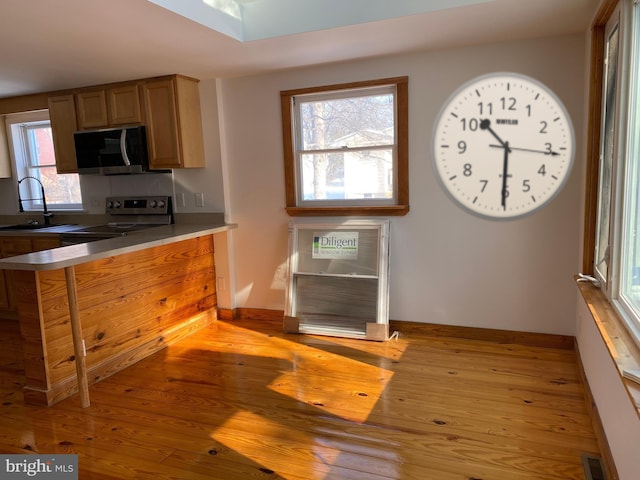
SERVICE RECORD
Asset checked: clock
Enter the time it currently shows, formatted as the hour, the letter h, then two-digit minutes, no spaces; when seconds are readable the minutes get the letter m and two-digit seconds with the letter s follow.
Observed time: 10h30m16s
